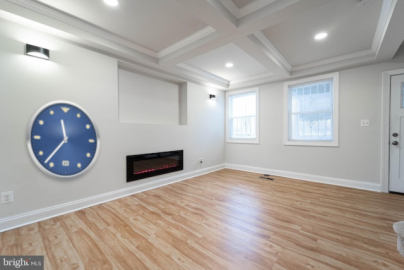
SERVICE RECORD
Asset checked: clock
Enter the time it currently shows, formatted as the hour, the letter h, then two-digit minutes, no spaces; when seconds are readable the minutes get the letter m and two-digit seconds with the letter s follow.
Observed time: 11h37
